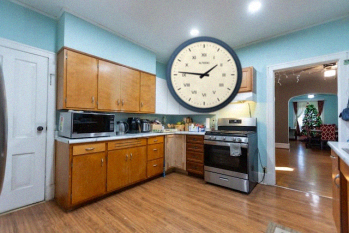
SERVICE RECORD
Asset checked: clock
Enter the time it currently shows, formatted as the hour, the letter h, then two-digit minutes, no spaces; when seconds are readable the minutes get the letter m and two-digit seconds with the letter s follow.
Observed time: 1h46
